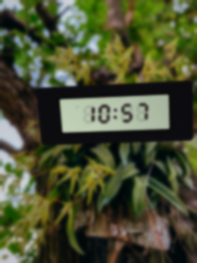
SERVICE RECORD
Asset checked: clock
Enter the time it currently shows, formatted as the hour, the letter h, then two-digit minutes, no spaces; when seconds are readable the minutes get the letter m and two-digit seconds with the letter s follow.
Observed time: 10h57
